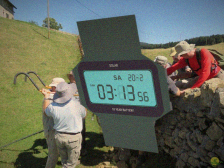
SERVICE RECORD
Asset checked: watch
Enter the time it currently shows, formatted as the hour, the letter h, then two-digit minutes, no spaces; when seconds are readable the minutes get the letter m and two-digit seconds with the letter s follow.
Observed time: 3h13m56s
